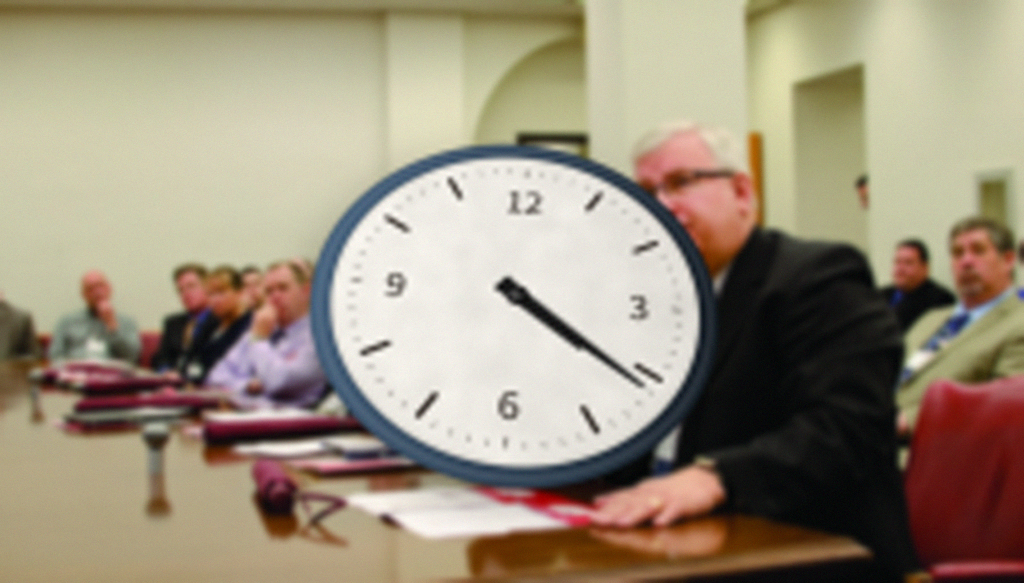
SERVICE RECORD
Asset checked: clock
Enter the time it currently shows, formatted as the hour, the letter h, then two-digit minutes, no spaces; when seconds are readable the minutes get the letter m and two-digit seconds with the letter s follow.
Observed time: 4h21
